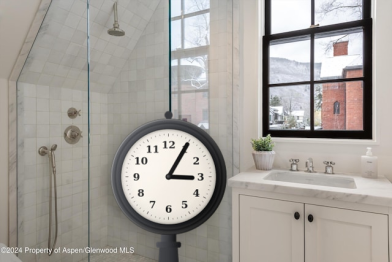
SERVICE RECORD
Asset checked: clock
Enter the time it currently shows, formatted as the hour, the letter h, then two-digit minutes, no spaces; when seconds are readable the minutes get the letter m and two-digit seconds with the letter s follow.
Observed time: 3h05
